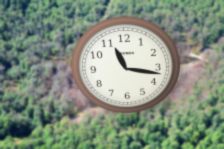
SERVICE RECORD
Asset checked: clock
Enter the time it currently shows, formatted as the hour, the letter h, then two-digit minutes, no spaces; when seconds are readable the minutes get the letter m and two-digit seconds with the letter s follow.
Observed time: 11h17
